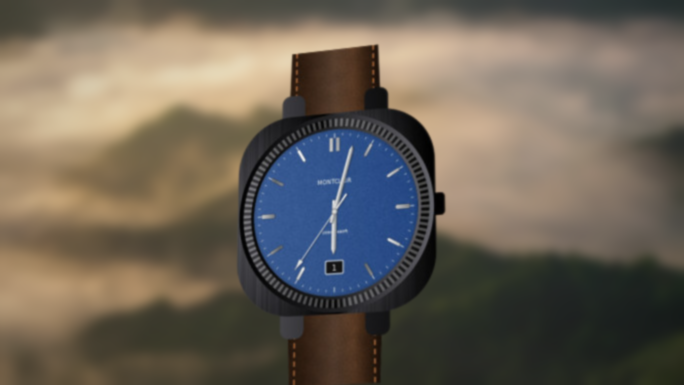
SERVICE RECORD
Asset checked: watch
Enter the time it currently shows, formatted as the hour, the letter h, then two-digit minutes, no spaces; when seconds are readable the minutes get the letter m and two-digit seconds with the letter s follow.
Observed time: 6h02m36s
